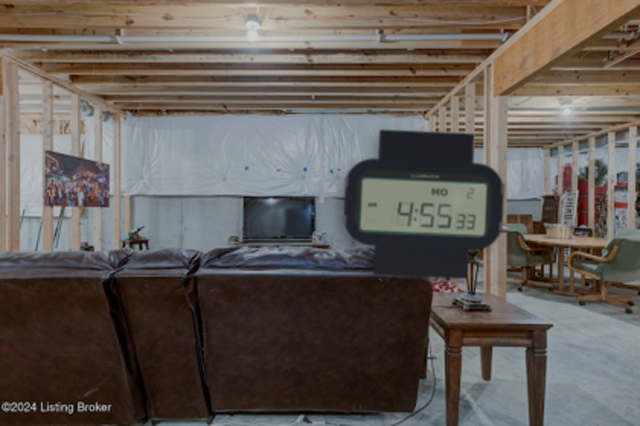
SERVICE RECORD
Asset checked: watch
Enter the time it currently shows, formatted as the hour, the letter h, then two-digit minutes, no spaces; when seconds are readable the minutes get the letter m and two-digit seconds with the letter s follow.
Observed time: 4h55m33s
